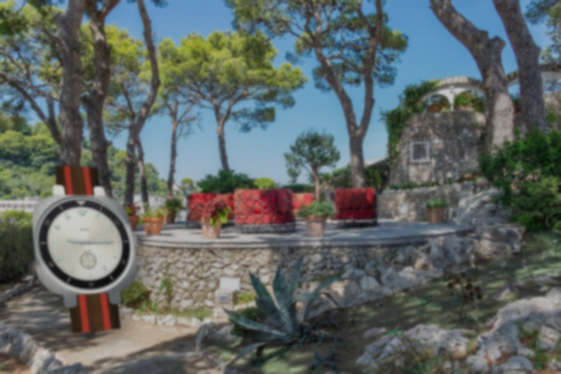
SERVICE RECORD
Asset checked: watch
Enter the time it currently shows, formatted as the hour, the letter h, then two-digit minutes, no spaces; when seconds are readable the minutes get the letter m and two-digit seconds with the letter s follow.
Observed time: 9h15
